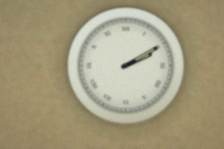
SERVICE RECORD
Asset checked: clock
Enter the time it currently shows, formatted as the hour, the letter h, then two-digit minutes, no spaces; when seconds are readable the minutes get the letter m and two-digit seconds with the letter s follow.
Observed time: 2h10
